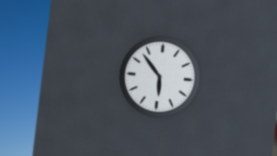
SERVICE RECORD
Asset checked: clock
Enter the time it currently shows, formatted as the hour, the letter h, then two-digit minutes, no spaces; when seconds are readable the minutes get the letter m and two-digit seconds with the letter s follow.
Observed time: 5h53
